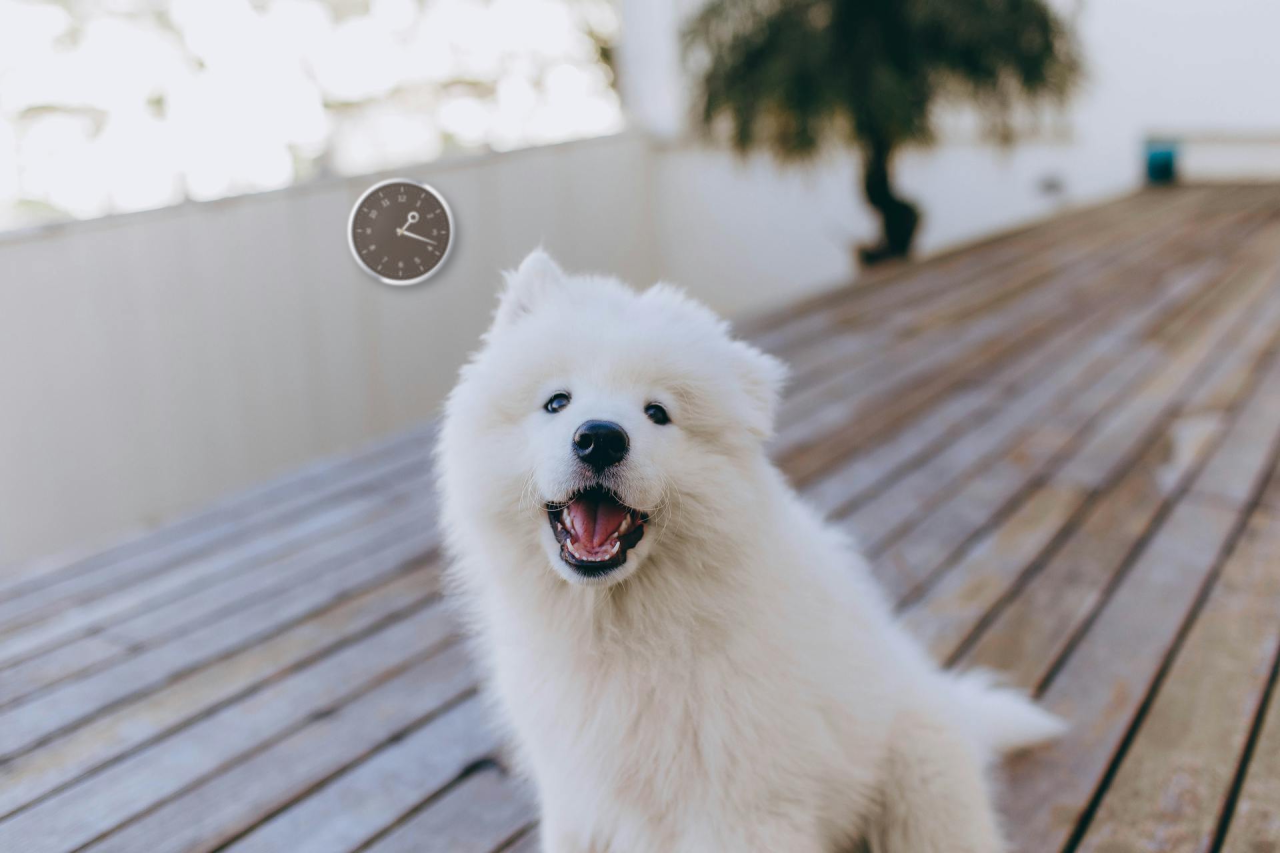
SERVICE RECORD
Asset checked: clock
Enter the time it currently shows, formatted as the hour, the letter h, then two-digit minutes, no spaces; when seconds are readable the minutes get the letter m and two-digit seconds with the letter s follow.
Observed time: 1h18
